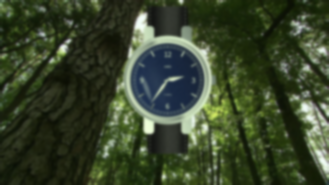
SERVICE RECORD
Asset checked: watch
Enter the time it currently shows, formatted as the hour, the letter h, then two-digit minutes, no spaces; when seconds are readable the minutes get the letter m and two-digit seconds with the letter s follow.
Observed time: 2h36
